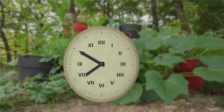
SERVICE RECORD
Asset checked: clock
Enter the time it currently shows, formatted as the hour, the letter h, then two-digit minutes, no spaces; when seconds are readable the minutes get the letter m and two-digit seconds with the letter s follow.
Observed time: 7h50
